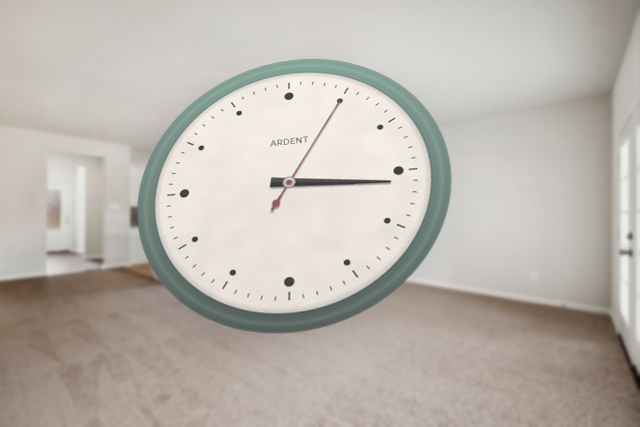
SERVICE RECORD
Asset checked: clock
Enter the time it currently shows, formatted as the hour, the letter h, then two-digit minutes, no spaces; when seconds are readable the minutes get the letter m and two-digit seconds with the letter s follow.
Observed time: 3h16m05s
